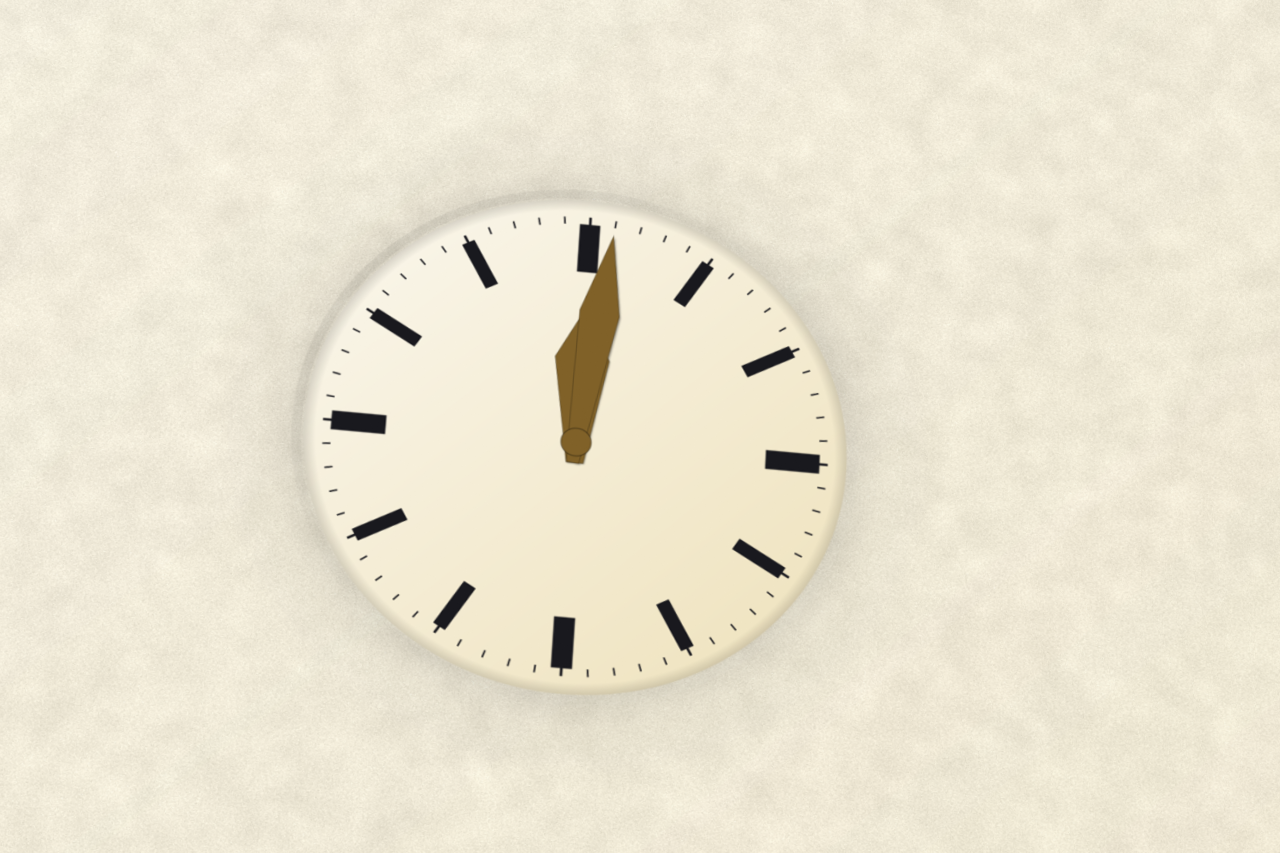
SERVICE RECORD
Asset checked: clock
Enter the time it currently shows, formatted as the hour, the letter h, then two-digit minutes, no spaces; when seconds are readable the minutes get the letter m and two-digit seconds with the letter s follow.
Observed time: 12h01
